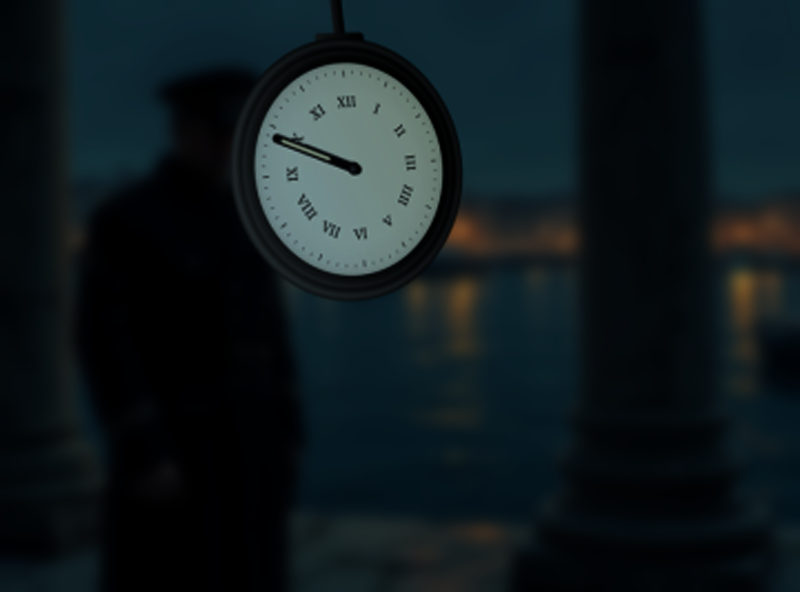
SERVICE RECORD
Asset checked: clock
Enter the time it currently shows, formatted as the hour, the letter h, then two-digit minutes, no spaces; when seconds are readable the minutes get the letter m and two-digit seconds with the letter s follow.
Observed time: 9h49
